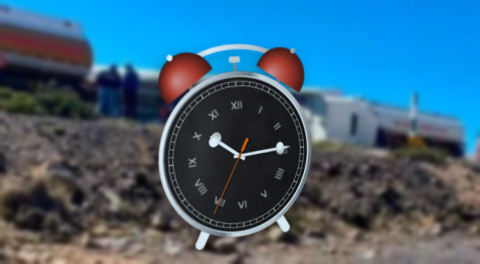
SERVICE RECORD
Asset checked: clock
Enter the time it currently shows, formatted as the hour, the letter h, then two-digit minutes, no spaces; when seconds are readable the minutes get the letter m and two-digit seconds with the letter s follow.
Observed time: 10h14m35s
